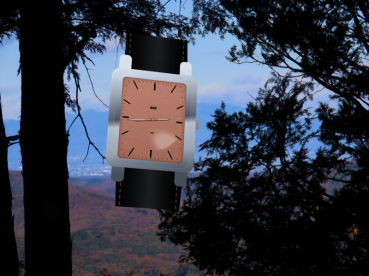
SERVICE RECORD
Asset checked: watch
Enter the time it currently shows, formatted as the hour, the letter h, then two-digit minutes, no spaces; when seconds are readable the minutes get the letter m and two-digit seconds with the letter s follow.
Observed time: 2h44
